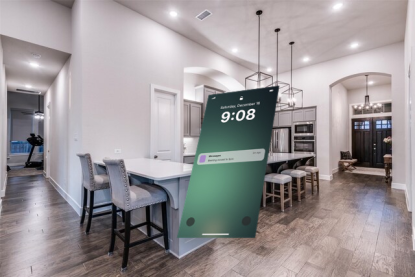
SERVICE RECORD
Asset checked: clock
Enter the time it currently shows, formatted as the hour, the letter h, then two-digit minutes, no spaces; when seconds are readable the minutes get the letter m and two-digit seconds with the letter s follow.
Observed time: 9h08
